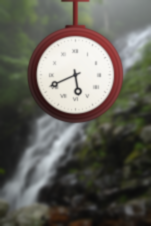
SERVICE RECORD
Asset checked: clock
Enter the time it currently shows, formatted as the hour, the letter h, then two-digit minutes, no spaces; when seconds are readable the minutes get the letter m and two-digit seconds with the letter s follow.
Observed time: 5h41
